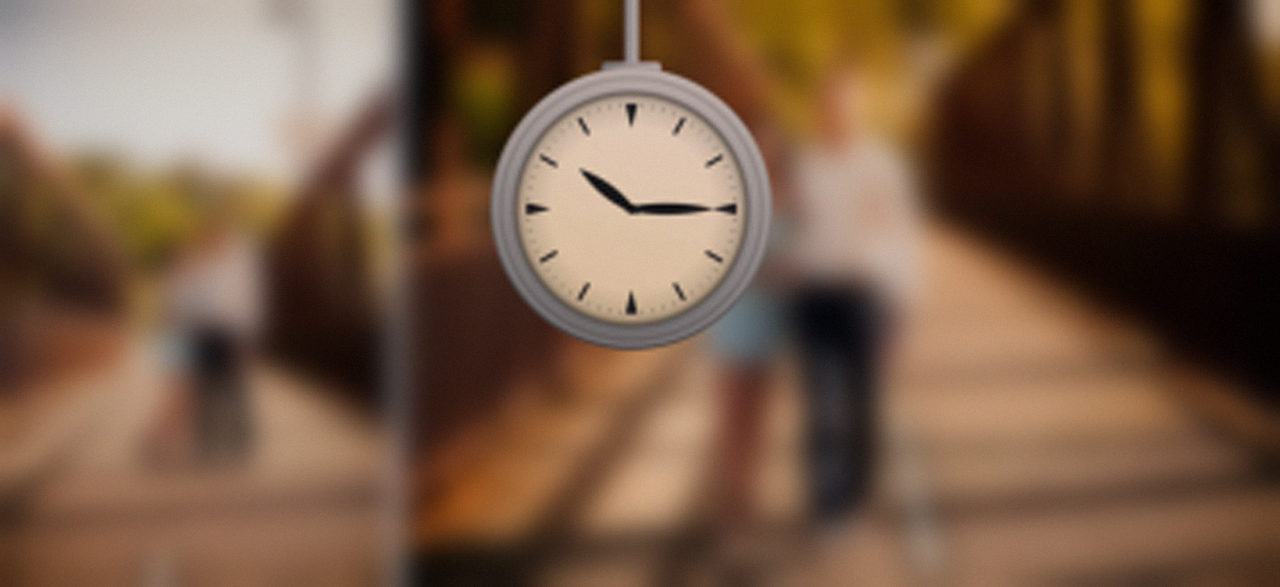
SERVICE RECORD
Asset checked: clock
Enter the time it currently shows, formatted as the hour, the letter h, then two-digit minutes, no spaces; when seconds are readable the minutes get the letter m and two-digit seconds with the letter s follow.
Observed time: 10h15
